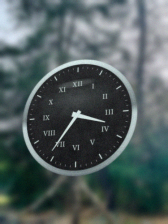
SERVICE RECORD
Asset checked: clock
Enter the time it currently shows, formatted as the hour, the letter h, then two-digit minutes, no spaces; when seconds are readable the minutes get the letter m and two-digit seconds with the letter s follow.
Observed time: 3h36
